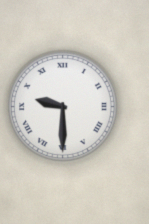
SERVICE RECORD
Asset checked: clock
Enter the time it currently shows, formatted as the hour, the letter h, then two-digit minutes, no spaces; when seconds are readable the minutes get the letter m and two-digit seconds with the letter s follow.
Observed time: 9h30
